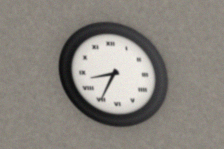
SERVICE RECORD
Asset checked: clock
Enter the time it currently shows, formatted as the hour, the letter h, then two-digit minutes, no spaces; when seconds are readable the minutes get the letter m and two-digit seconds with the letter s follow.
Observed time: 8h35
